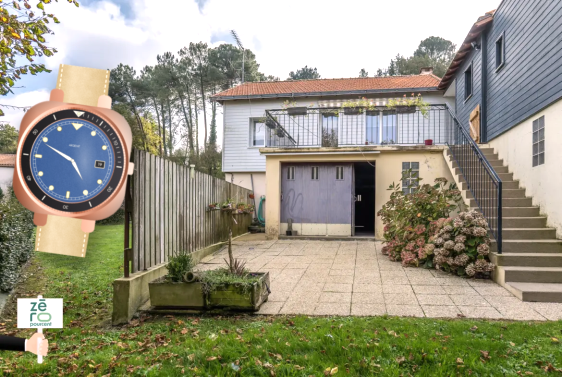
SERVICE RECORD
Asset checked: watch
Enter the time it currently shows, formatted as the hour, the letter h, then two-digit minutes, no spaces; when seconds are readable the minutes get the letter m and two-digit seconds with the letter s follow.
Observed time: 4h49
